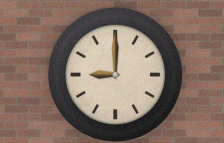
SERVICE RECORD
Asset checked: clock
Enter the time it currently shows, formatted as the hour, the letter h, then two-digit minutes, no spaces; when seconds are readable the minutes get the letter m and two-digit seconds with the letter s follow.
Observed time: 9h00
